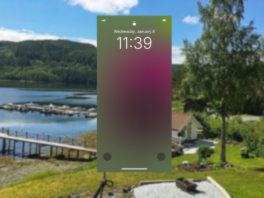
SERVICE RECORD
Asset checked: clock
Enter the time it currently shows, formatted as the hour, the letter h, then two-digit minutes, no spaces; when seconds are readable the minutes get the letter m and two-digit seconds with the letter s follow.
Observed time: 11h39
